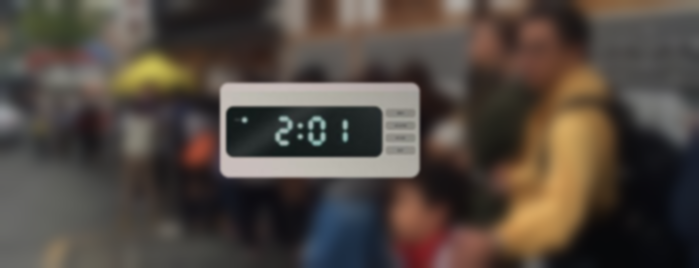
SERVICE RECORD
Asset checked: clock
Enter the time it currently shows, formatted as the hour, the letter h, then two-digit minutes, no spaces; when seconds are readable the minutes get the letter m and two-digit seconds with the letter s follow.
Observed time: 2h01
